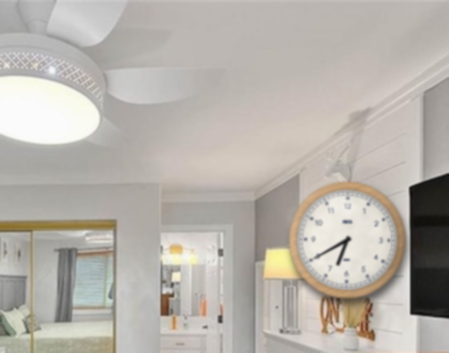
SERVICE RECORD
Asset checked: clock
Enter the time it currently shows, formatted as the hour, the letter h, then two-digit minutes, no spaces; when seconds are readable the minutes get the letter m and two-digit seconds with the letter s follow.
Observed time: 6h40
